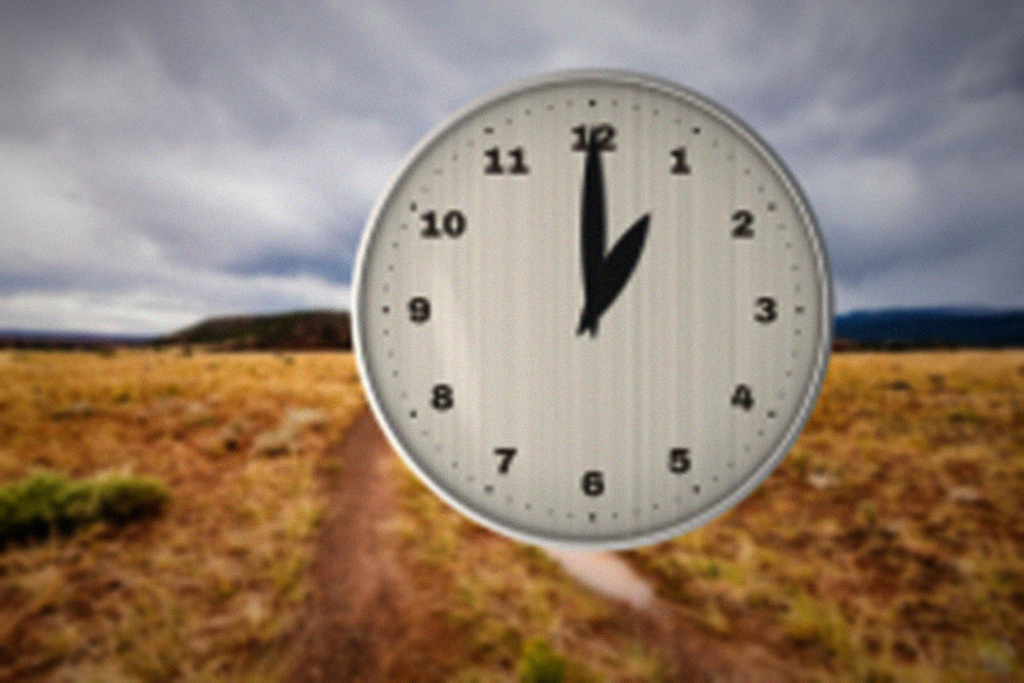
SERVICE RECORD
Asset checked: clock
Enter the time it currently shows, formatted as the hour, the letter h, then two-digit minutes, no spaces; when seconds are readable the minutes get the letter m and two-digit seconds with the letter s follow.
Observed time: 1h00
